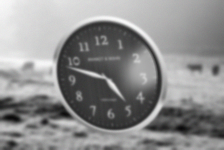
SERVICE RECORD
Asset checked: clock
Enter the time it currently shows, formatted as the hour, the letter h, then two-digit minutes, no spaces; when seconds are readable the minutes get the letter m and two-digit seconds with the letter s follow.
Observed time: 4h48
